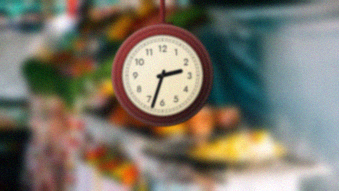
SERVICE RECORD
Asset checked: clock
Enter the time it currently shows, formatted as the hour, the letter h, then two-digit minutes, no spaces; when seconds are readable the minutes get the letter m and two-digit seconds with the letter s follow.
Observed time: 2h33
